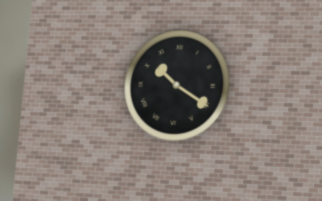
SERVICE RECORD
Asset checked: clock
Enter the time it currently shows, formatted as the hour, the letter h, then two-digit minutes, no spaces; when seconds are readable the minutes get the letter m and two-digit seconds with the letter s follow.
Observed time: 10h20
